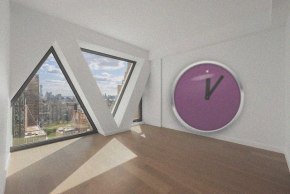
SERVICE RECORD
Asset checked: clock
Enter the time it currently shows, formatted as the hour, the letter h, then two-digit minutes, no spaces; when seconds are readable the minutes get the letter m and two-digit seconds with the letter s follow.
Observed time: 12h06
